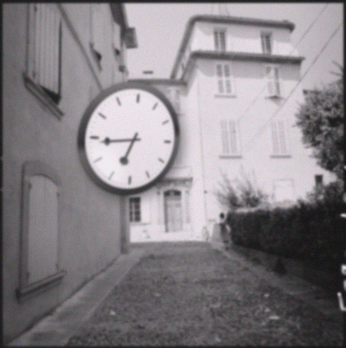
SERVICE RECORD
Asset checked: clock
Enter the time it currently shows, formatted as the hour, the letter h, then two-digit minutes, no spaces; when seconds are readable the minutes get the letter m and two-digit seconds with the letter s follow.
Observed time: 6h44
